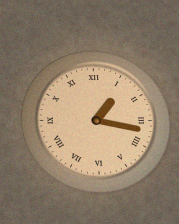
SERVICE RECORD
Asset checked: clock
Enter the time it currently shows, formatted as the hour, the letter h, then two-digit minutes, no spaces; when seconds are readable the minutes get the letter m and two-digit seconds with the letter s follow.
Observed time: 1h17
